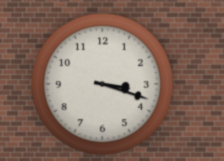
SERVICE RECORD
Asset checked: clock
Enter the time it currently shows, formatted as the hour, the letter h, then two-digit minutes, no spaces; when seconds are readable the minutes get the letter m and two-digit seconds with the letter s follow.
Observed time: 3h18
